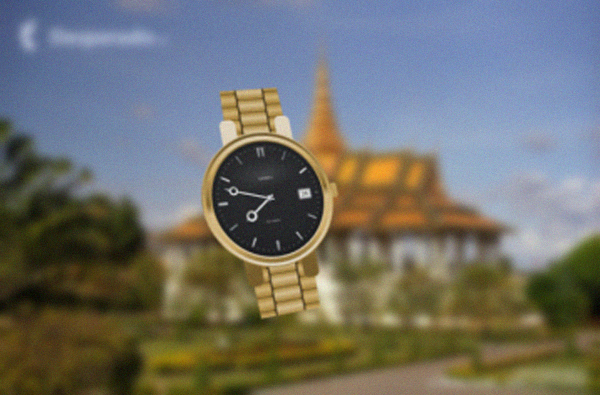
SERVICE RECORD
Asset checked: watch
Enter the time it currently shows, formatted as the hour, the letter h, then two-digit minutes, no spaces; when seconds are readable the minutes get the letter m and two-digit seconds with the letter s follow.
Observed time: 7h48
